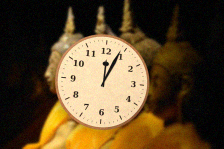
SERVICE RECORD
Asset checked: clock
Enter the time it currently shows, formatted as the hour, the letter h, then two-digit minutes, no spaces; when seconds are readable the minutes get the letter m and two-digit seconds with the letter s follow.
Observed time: 12h04
